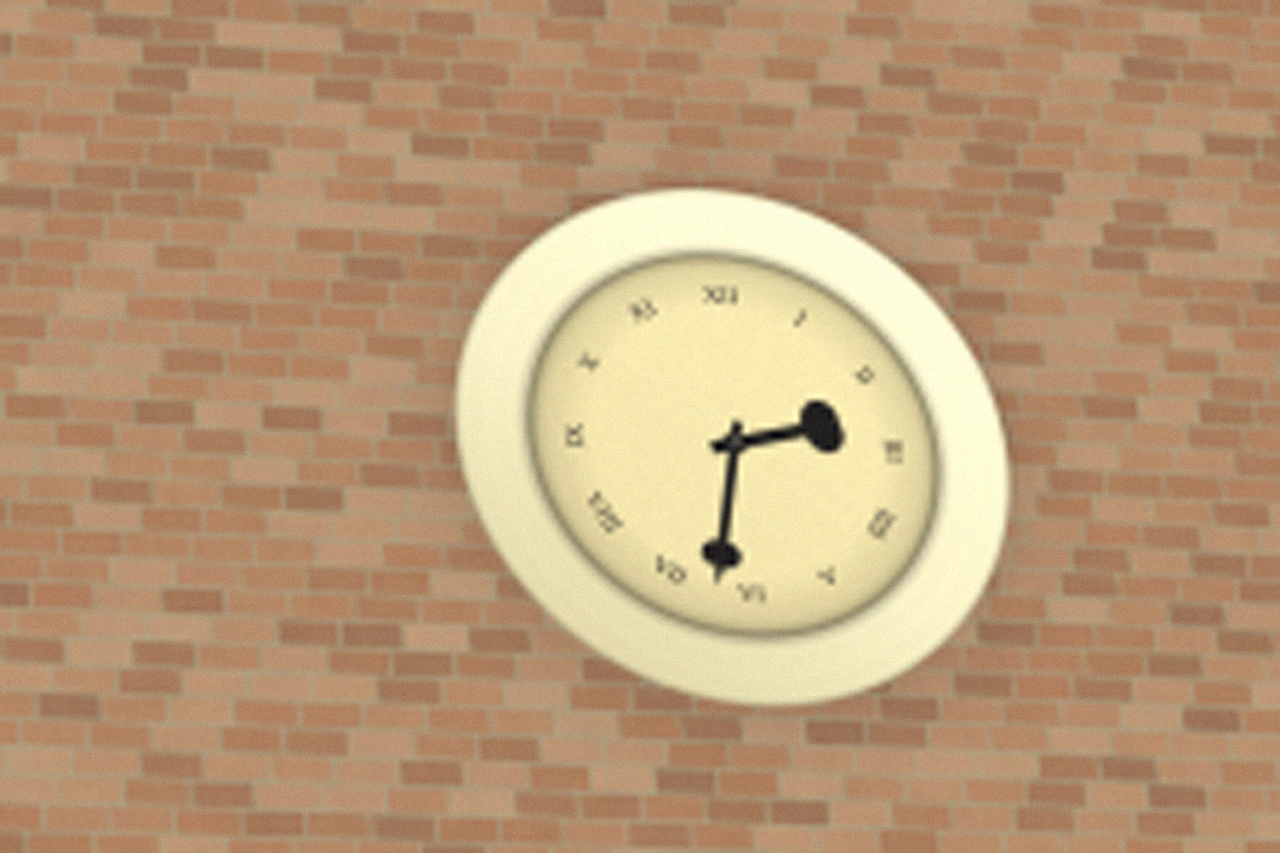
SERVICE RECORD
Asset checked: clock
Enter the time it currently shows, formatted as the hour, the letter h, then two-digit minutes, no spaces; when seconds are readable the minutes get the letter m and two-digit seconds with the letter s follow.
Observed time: 2h32
